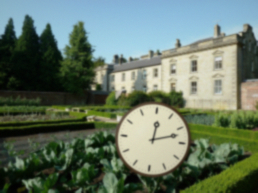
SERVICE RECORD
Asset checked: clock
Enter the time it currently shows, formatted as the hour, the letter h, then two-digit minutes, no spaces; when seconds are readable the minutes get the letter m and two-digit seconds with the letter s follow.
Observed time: 12h12
